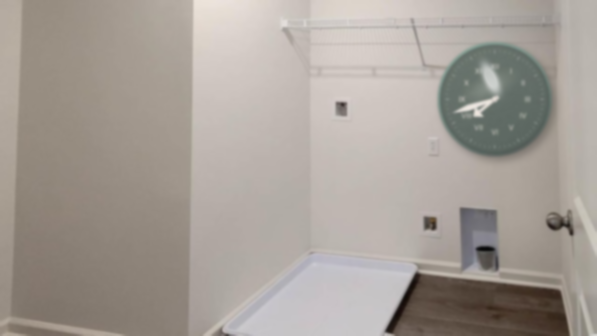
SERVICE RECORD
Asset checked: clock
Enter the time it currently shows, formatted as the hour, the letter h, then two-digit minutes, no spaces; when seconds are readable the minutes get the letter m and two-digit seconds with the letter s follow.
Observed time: 7h42
